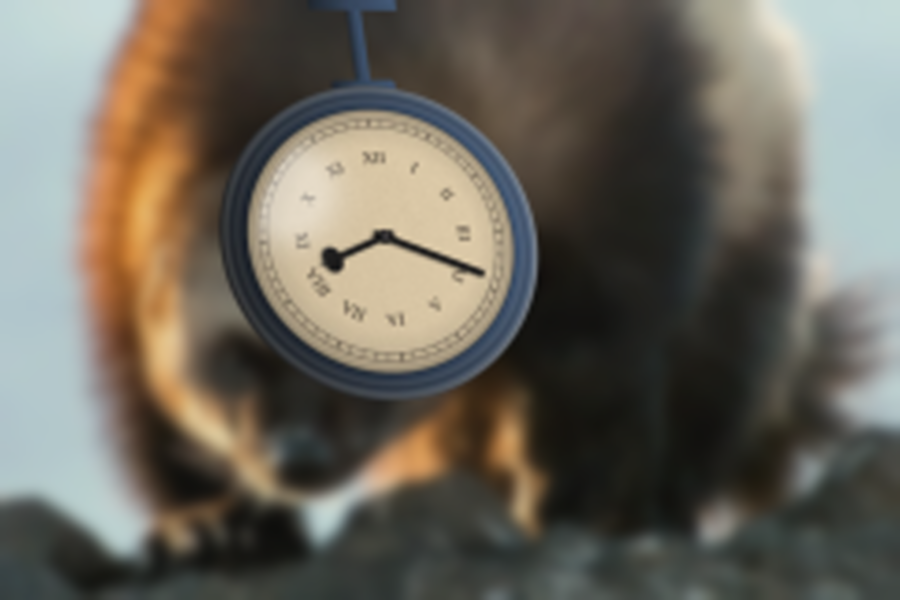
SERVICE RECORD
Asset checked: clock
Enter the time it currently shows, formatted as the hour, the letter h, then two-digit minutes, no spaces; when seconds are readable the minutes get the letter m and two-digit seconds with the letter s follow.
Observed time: 8h19
